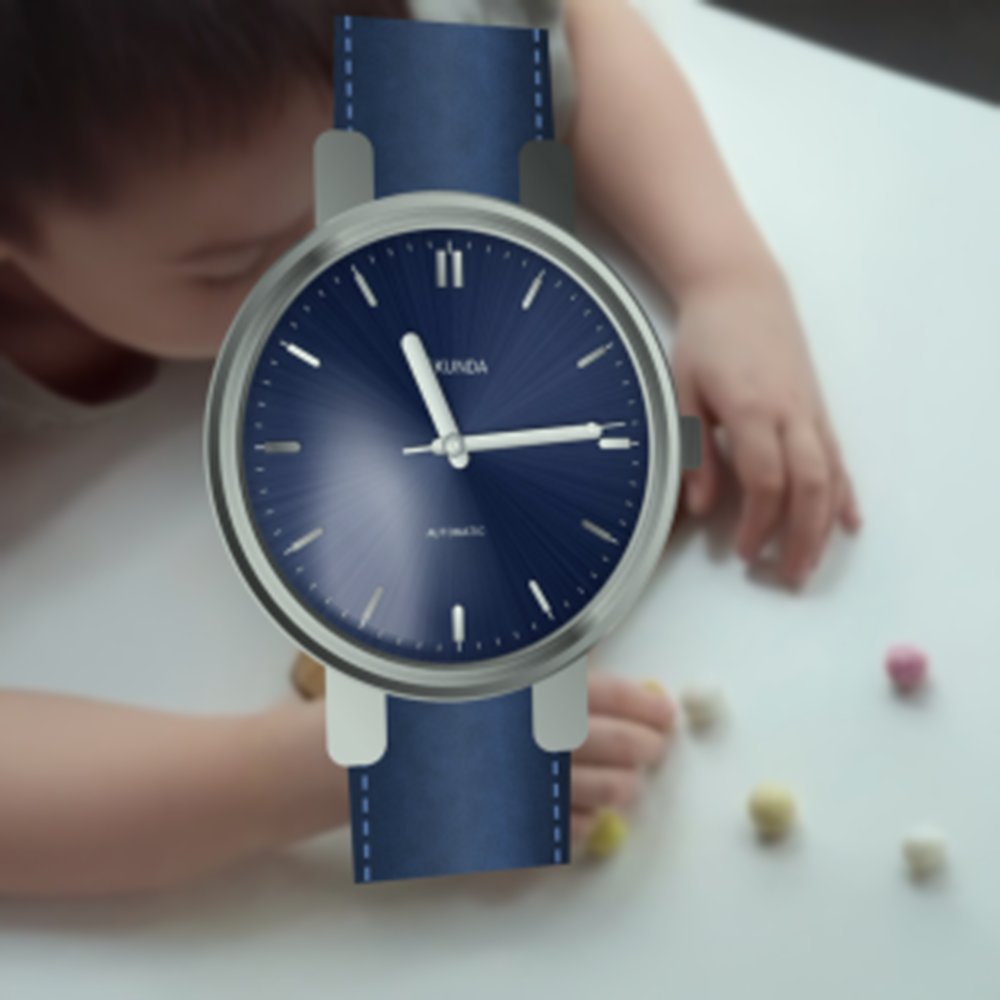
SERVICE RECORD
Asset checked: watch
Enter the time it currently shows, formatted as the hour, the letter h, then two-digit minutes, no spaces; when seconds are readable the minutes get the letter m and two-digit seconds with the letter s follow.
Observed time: 11h14m14s
